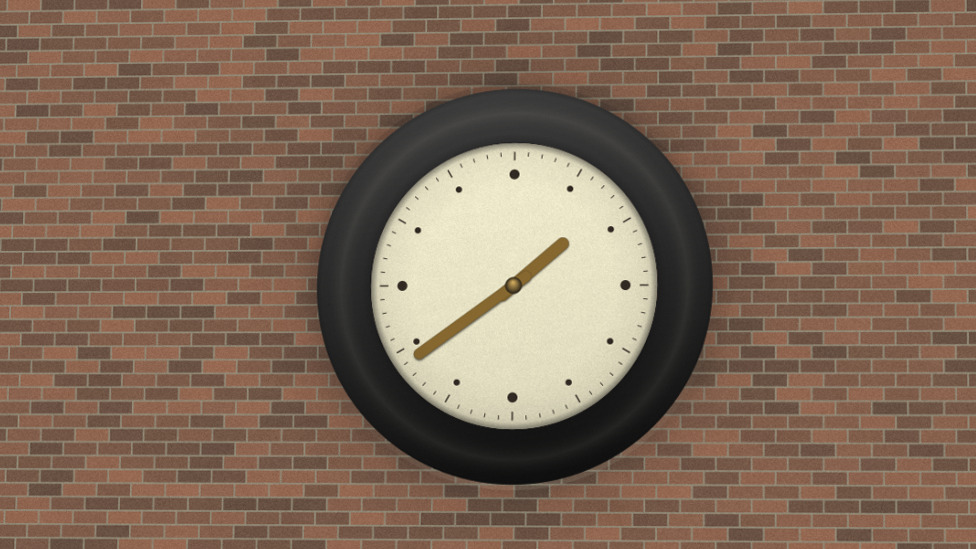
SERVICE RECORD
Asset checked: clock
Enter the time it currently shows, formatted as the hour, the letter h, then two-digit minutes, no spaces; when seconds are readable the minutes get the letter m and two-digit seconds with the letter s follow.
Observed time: 1h39
